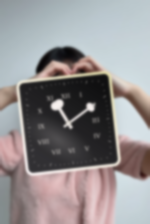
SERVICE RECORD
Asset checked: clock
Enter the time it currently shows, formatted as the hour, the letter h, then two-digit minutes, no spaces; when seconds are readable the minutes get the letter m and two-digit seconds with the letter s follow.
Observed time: 11h10
